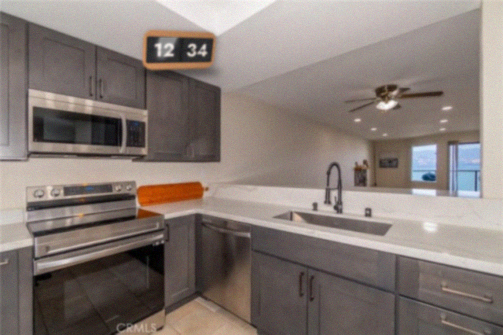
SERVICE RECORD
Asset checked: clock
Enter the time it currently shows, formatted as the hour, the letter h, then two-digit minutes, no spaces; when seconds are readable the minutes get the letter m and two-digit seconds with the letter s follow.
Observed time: 12h34
